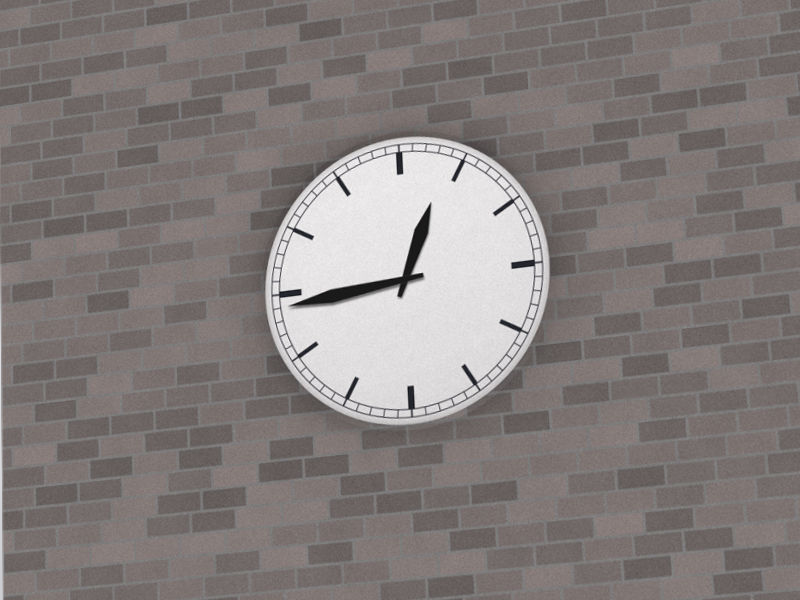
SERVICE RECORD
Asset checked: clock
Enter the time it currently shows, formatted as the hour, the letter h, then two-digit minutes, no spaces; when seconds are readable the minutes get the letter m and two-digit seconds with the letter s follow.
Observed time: 12h44
